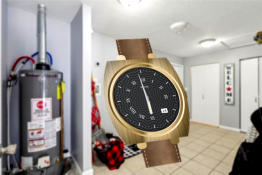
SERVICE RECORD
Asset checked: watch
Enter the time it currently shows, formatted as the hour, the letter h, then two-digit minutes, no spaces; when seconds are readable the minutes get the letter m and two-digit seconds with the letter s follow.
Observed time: 5h59
